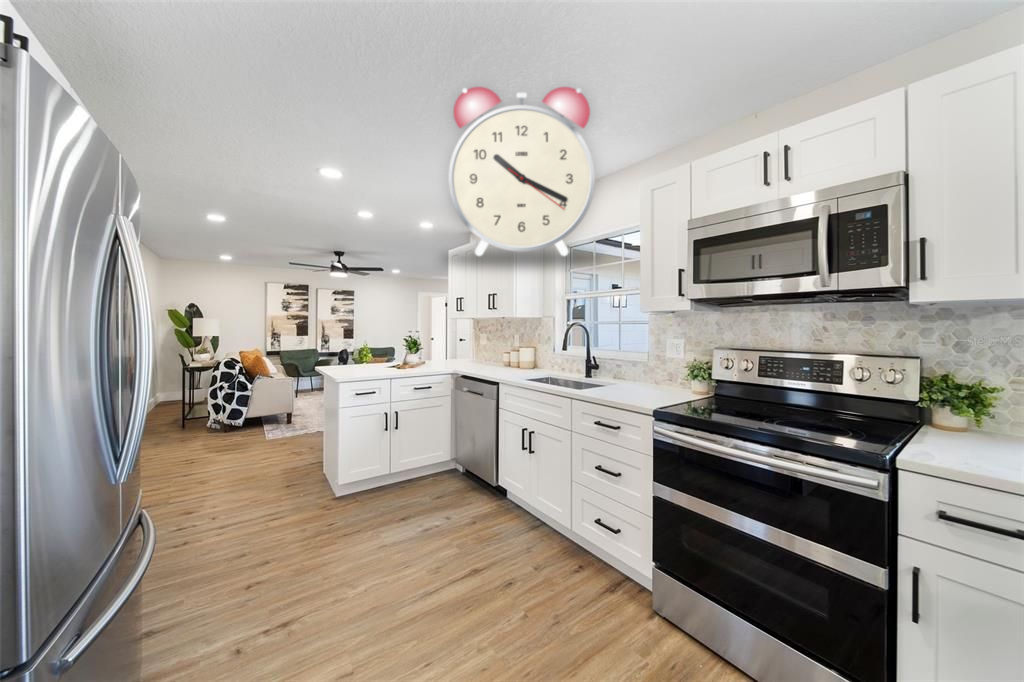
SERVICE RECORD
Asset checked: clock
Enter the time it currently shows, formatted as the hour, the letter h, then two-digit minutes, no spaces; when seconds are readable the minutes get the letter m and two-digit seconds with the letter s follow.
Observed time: 10h19m21s
